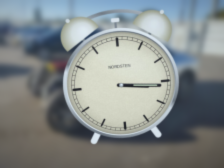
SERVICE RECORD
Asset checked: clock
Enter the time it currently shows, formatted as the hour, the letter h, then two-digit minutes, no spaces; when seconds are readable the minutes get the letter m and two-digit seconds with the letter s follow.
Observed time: 3h16
